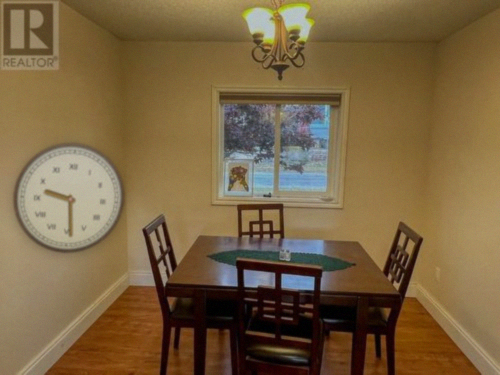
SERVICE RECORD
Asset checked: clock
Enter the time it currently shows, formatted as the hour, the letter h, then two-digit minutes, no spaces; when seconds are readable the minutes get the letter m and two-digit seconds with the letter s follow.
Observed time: 9h29
